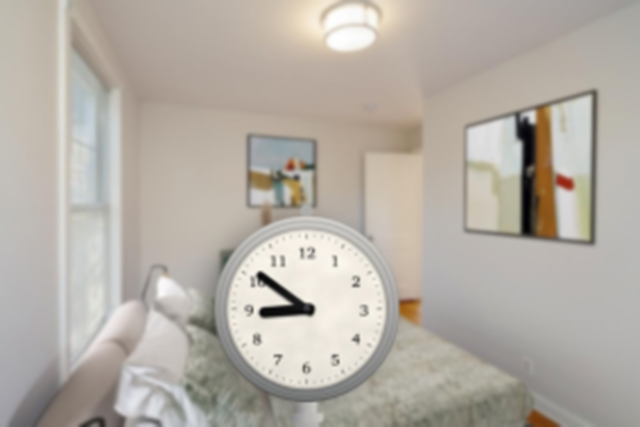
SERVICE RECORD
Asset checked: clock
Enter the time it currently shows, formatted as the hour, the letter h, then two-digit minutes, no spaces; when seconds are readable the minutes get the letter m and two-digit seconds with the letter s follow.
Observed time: 8h51
